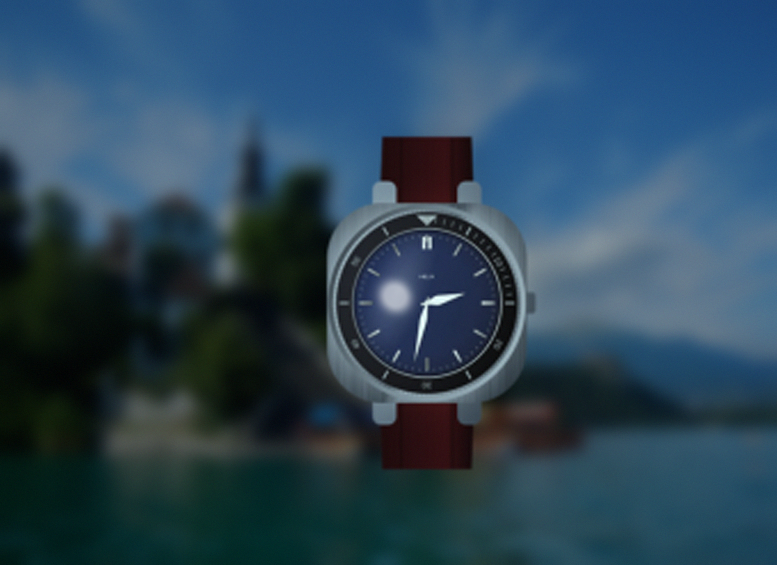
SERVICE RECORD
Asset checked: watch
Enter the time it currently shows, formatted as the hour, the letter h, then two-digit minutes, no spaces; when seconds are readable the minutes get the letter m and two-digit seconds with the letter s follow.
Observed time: 2h32
